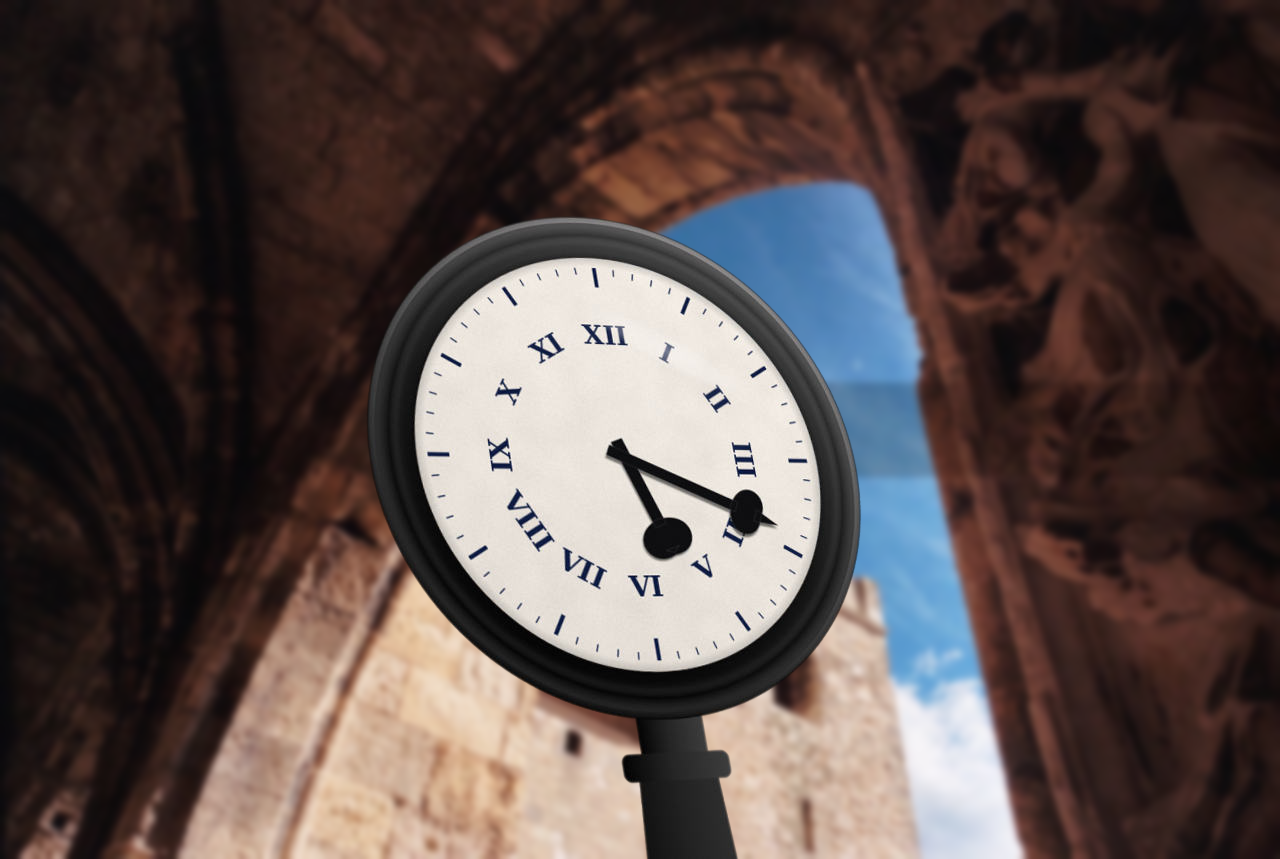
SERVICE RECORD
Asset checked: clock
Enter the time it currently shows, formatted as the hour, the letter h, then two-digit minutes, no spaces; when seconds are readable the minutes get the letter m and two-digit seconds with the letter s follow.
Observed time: 5h19
